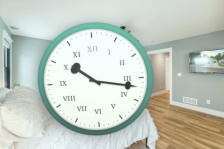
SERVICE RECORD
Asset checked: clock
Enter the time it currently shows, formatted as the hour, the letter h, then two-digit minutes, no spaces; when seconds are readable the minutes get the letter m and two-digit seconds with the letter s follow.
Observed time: 10h17
